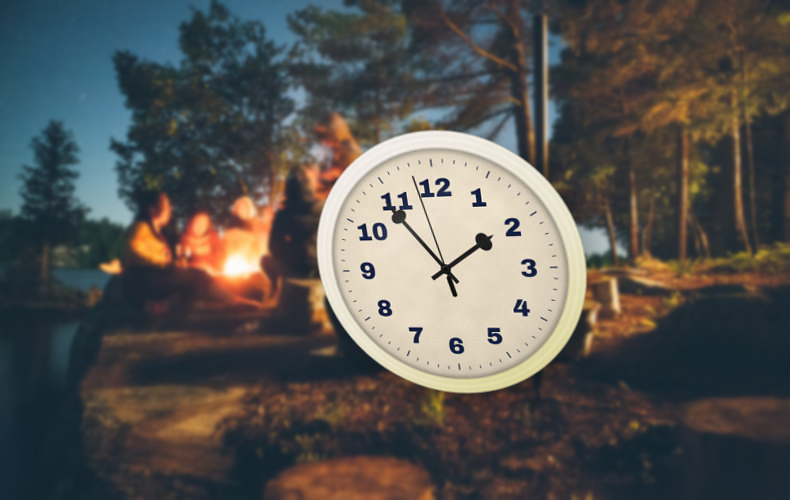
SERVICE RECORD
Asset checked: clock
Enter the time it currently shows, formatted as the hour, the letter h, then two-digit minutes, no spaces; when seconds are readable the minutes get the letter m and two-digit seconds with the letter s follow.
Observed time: 1h53m58s
